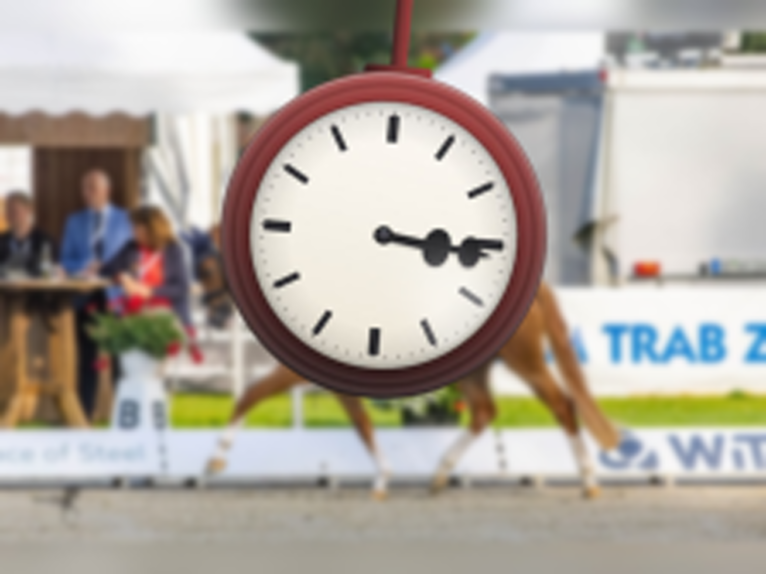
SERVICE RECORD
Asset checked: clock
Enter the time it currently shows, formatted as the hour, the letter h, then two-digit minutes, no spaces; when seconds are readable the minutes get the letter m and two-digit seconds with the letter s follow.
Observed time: 3h16
